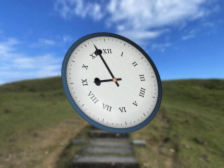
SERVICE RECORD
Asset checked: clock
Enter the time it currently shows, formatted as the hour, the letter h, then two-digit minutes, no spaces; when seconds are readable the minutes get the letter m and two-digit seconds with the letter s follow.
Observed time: 8h57
